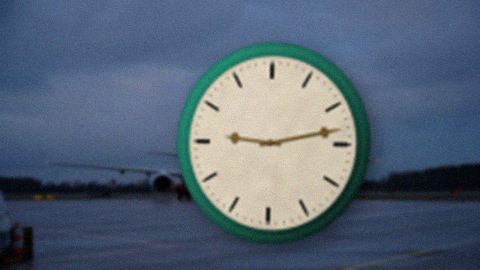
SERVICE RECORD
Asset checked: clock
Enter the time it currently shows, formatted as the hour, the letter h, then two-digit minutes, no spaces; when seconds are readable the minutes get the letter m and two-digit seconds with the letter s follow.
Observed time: 9h13
